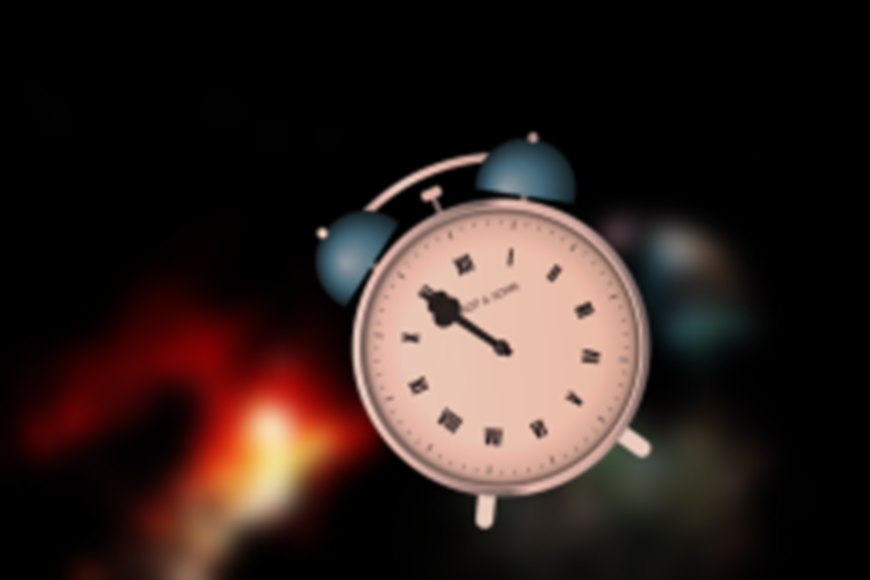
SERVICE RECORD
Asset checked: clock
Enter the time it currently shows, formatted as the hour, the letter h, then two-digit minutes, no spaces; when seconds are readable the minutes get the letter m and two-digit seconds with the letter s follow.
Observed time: 10h55
